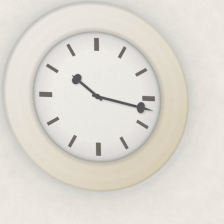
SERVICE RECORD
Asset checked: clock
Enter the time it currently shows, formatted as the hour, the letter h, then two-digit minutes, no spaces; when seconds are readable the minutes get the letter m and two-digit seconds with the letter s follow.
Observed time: 10h17
